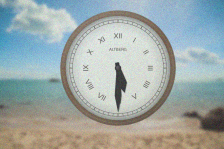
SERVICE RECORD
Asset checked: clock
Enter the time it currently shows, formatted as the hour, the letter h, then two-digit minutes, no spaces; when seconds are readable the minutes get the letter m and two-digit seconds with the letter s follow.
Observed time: 5h30
